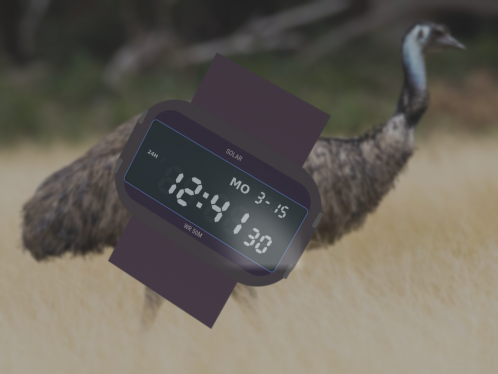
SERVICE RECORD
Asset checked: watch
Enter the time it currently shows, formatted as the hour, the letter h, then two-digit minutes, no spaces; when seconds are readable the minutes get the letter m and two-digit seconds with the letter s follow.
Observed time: 12h41m30s
